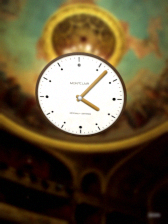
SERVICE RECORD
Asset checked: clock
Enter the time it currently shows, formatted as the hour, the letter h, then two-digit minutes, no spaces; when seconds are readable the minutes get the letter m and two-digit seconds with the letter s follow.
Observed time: 4h07
